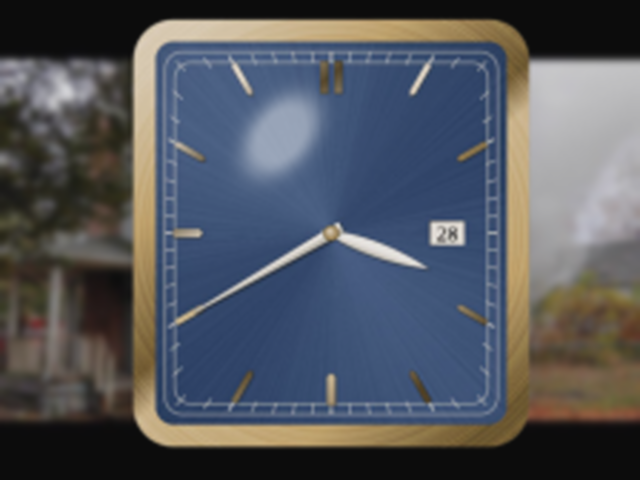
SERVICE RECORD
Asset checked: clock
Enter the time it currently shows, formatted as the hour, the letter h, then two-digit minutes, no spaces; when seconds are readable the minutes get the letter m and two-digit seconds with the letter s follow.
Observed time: 3h40
